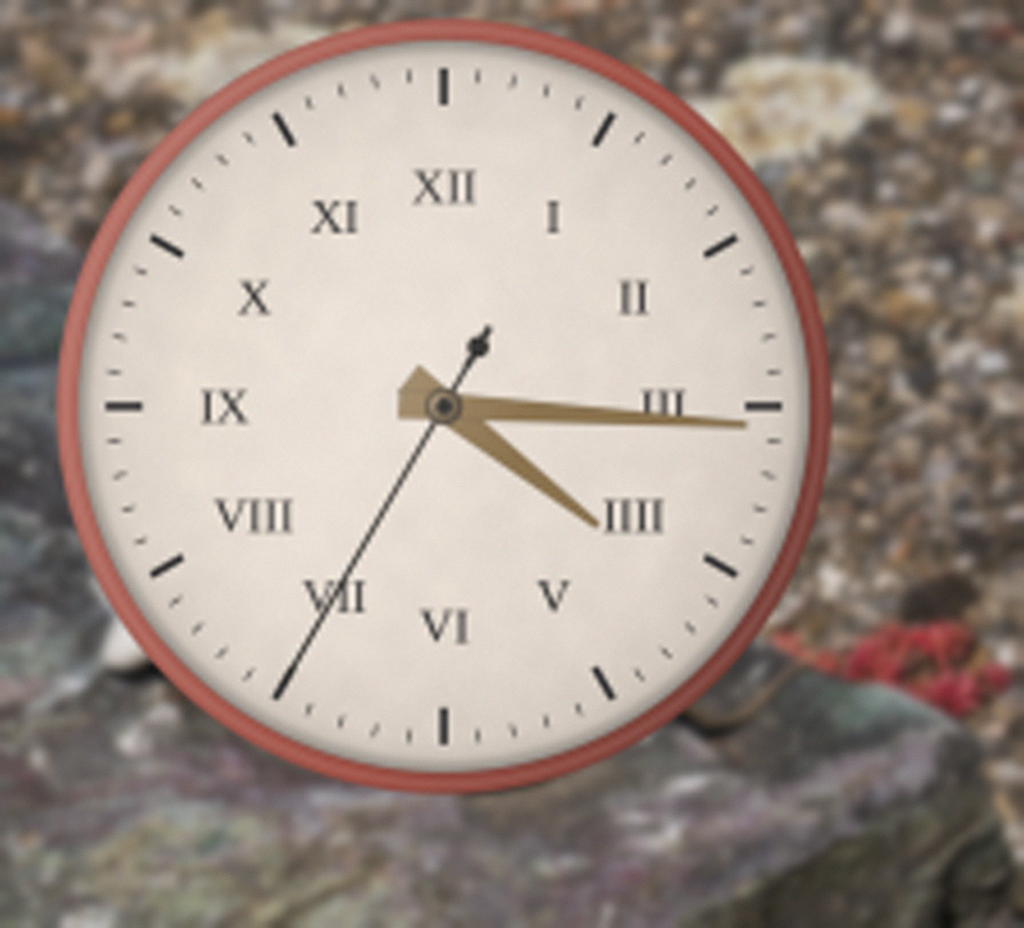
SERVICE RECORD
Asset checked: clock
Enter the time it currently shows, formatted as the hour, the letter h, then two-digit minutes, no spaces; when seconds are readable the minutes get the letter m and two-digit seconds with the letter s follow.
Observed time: 4h15m35s
